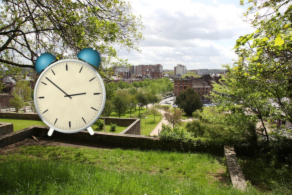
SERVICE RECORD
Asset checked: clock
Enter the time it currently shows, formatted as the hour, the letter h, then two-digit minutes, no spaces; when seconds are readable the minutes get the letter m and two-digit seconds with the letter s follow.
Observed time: 2h52
